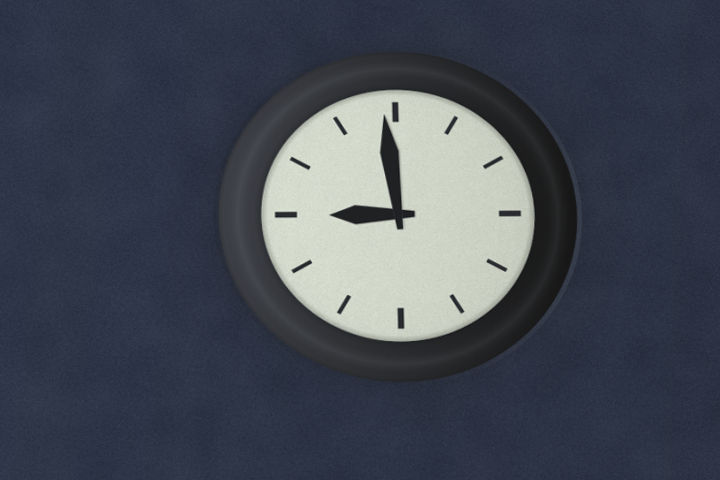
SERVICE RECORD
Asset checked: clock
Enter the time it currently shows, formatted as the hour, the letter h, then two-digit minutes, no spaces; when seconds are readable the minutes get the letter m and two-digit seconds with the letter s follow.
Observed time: 8h59
